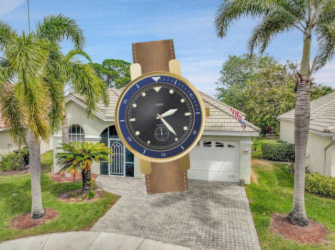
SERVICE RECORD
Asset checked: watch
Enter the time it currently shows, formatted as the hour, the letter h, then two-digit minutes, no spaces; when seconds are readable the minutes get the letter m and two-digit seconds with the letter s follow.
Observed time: 2h24
